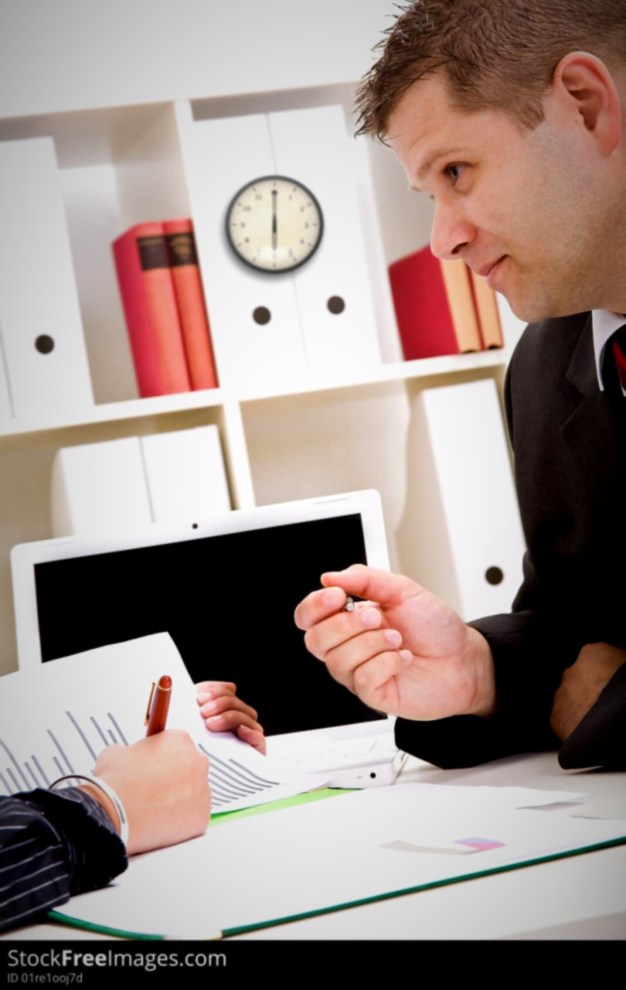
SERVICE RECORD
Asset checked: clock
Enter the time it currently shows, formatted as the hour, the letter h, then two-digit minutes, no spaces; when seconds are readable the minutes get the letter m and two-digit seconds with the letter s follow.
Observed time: 6h00
